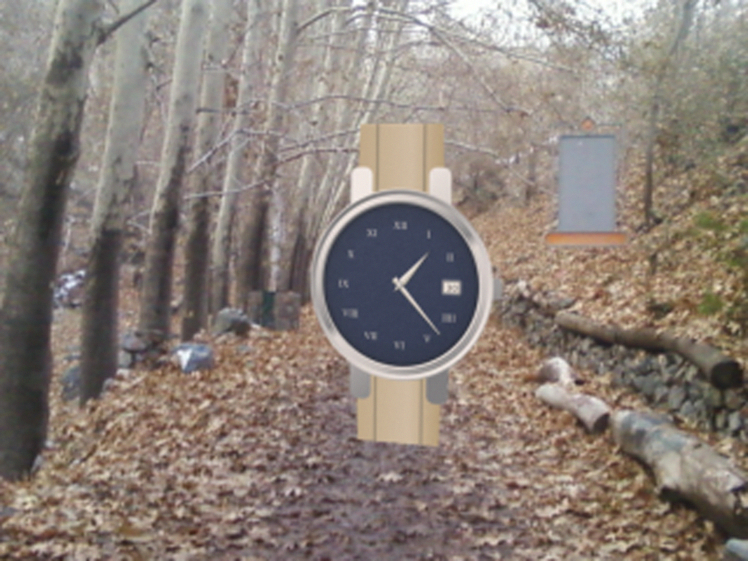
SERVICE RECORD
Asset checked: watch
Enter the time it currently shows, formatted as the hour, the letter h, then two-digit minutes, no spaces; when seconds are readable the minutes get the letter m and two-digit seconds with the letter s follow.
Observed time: 1h23
